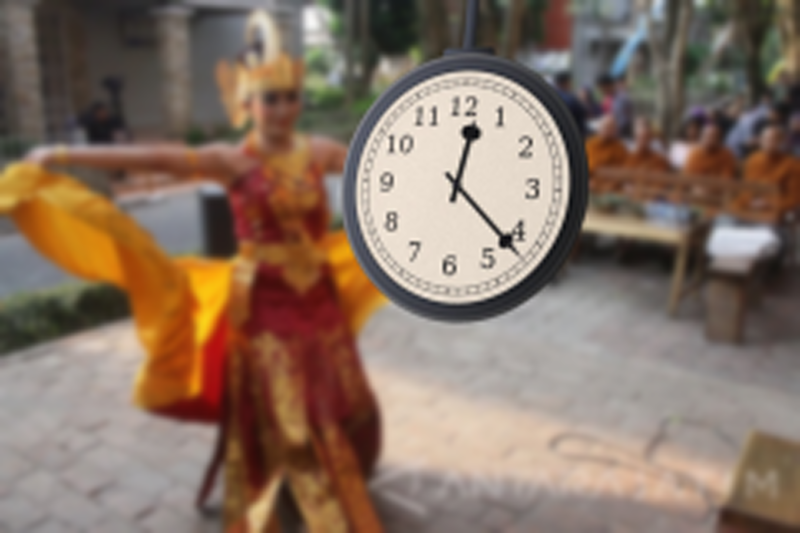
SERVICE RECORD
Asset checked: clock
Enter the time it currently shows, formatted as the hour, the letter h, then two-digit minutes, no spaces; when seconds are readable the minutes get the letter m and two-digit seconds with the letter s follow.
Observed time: 12h22
